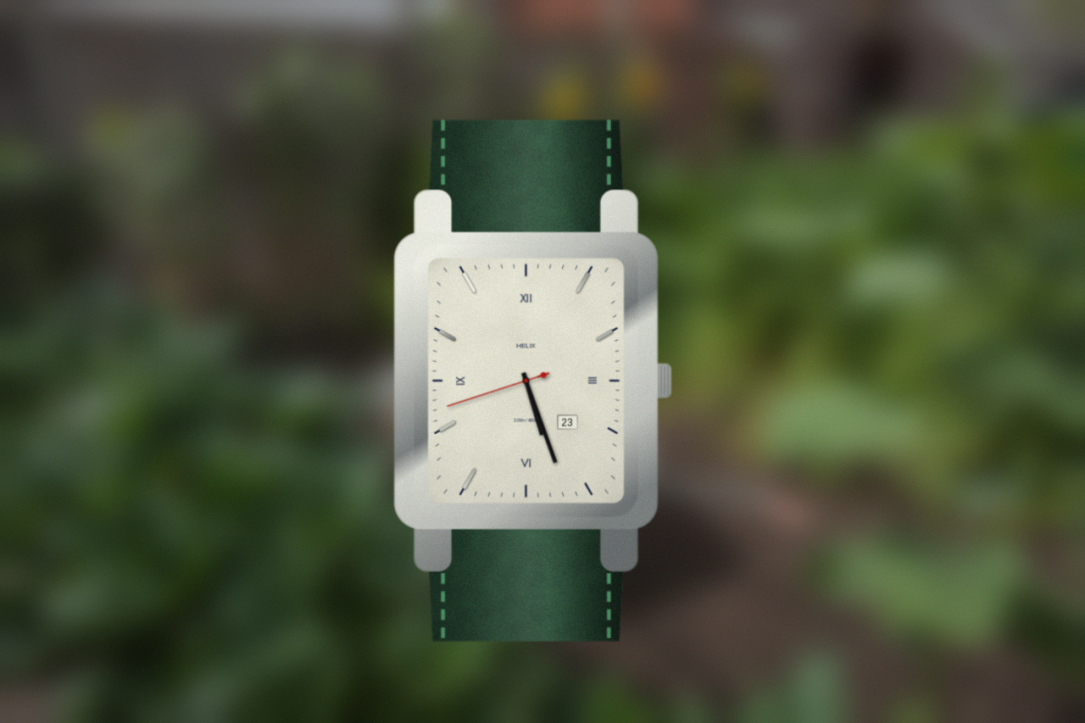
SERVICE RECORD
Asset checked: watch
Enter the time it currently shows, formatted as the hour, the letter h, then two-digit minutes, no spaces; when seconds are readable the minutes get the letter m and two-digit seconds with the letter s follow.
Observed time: 5h26m42s
